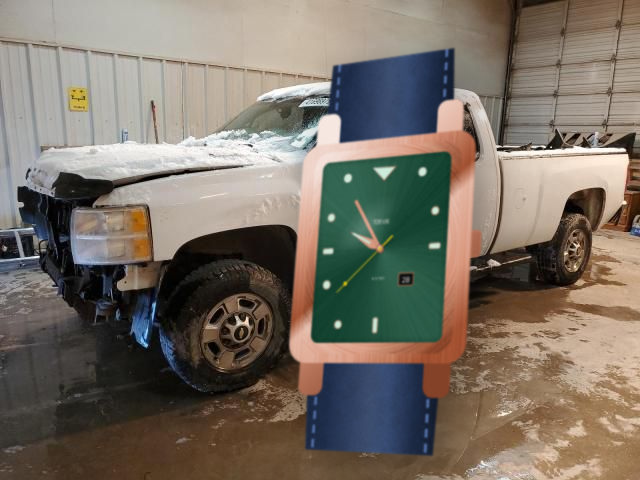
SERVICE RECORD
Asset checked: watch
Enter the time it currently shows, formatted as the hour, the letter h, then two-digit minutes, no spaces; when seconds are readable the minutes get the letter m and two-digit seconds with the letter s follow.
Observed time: 9h54m38s
